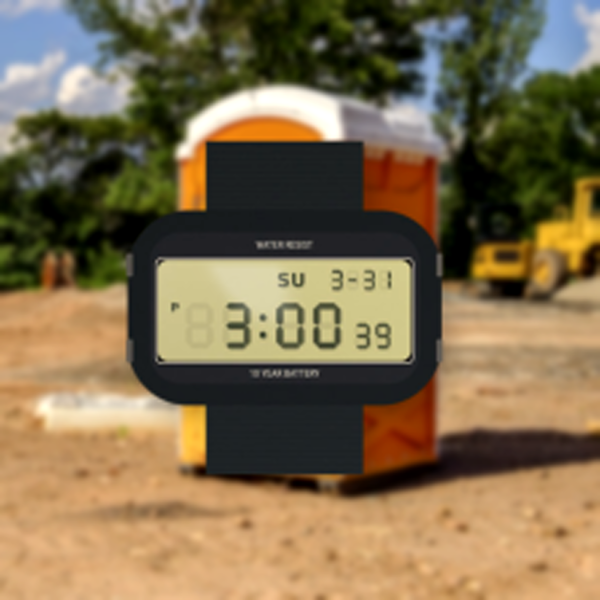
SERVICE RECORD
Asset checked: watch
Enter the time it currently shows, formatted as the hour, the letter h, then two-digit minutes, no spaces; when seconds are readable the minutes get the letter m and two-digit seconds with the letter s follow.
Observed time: 3h00m39s
